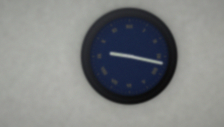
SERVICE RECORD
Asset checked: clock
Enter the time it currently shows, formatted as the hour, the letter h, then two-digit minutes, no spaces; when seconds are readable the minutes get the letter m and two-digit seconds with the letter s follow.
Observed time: 9h17
